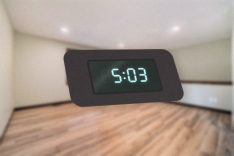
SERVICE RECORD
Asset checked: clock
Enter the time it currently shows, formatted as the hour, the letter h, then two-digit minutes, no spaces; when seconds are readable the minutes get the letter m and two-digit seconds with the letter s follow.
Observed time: 5h03
